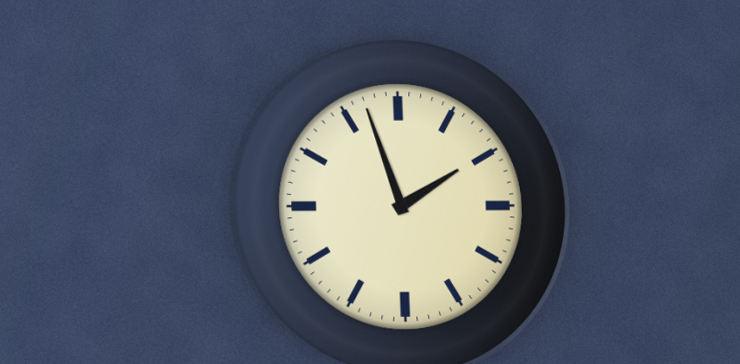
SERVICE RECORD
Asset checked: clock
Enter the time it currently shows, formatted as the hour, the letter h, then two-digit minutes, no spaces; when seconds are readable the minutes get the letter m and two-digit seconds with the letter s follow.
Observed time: 1h57
